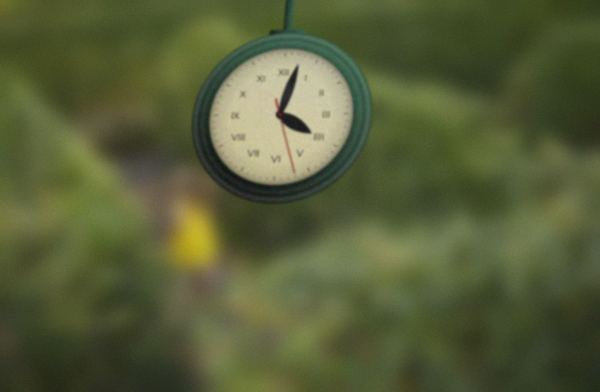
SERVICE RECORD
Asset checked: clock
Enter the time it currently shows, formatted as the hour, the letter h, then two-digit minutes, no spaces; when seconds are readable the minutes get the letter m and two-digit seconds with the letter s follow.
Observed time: 4h02m27s
